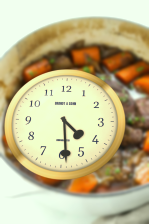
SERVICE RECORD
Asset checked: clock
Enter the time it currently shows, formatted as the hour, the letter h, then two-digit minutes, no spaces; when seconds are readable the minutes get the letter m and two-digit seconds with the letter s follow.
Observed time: 4h29
